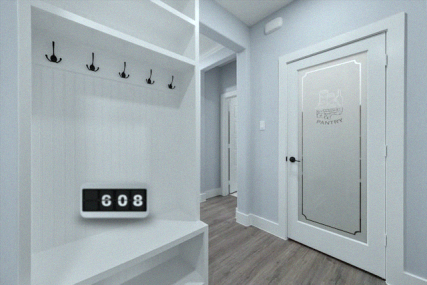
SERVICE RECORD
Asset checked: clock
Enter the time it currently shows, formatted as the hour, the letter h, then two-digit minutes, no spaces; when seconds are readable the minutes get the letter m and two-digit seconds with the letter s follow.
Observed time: 6h08
